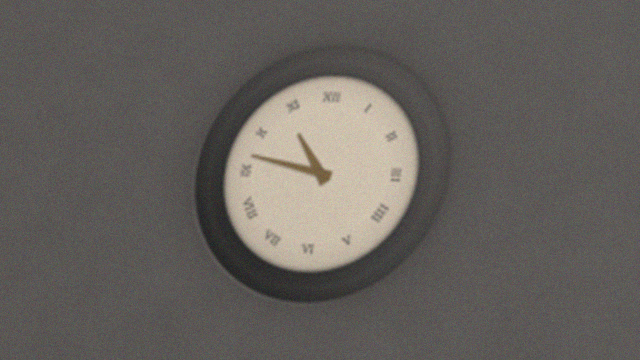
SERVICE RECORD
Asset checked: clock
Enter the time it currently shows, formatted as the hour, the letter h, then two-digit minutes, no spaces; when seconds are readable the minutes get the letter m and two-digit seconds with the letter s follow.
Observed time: 10h47
